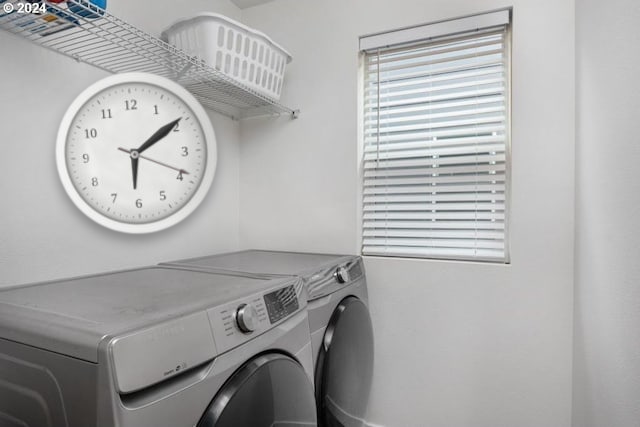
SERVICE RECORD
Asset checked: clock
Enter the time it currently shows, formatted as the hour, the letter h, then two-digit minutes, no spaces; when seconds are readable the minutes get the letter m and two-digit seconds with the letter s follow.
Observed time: 6h09m19s
